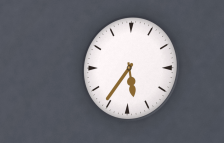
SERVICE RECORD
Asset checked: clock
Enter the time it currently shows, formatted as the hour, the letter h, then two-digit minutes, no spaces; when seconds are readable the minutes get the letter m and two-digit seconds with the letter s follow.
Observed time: 5h36
